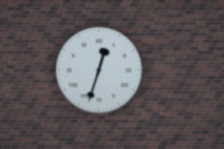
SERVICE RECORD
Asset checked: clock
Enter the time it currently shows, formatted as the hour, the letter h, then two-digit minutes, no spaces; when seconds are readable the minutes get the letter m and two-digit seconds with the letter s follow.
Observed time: 12h33
